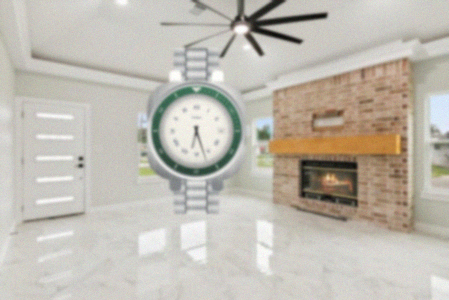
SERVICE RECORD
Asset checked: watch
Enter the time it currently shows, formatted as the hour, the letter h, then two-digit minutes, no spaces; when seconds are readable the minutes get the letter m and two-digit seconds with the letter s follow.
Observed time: 6h27
